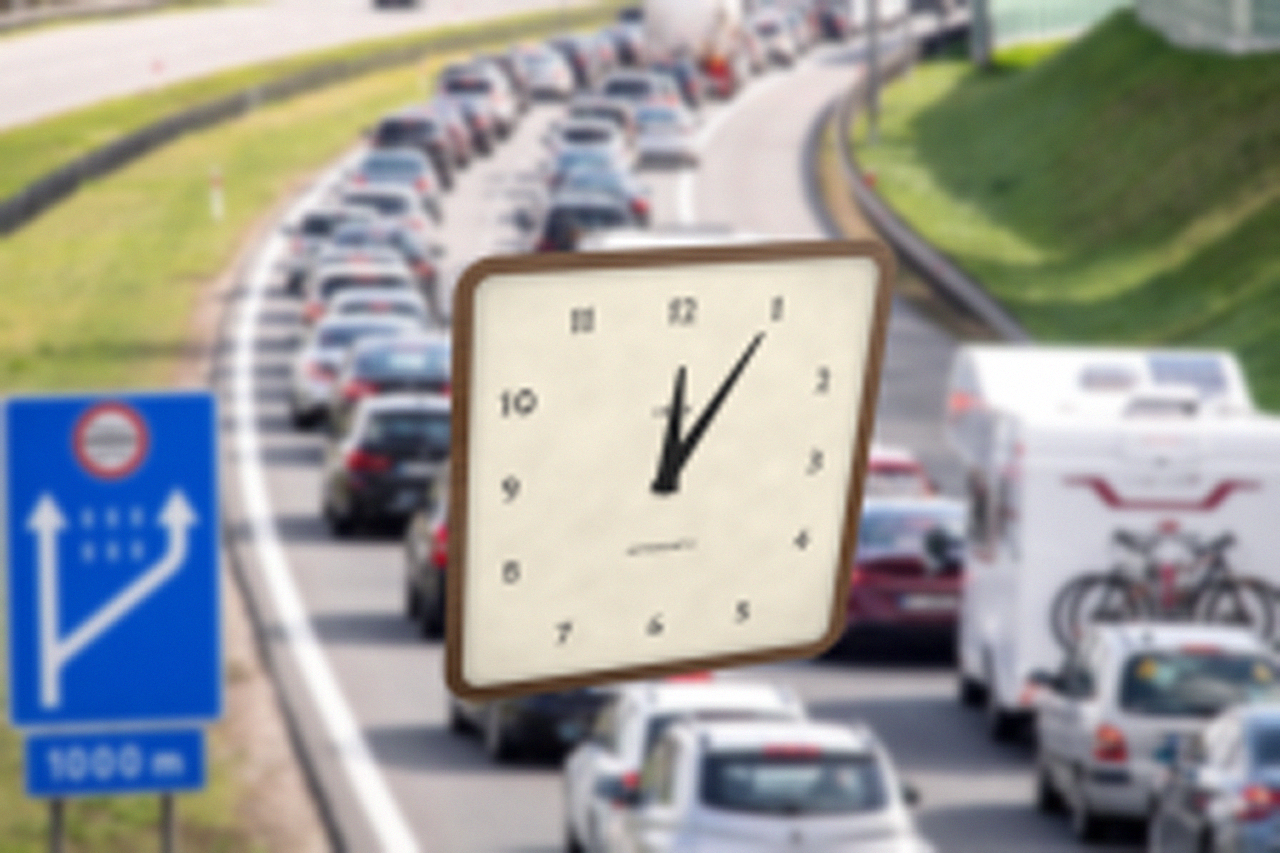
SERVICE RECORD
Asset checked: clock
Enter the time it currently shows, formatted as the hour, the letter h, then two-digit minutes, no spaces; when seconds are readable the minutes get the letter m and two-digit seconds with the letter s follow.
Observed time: 12h05
